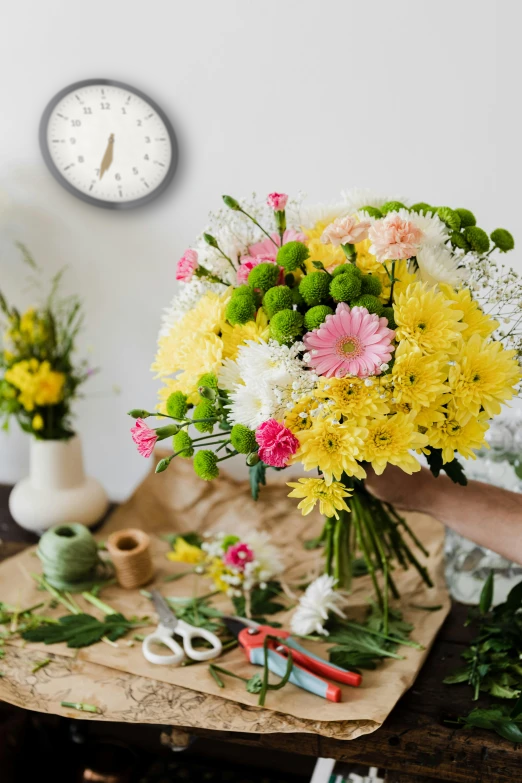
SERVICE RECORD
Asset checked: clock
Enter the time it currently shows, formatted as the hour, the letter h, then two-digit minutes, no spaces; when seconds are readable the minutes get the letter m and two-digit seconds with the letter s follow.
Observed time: 6h34
